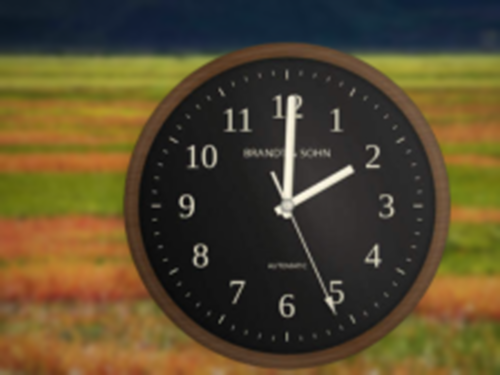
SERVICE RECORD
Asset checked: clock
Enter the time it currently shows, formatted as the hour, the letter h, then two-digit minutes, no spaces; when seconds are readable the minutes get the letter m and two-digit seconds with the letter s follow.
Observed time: 2h00m26s
